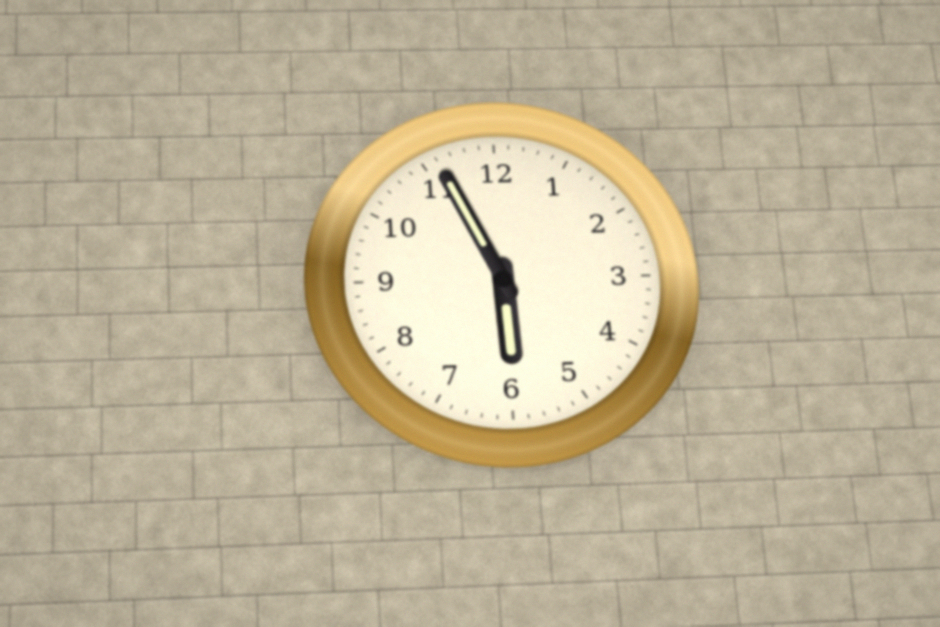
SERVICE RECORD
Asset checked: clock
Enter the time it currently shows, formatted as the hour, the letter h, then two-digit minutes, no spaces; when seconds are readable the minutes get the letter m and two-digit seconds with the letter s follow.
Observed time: 5h56
